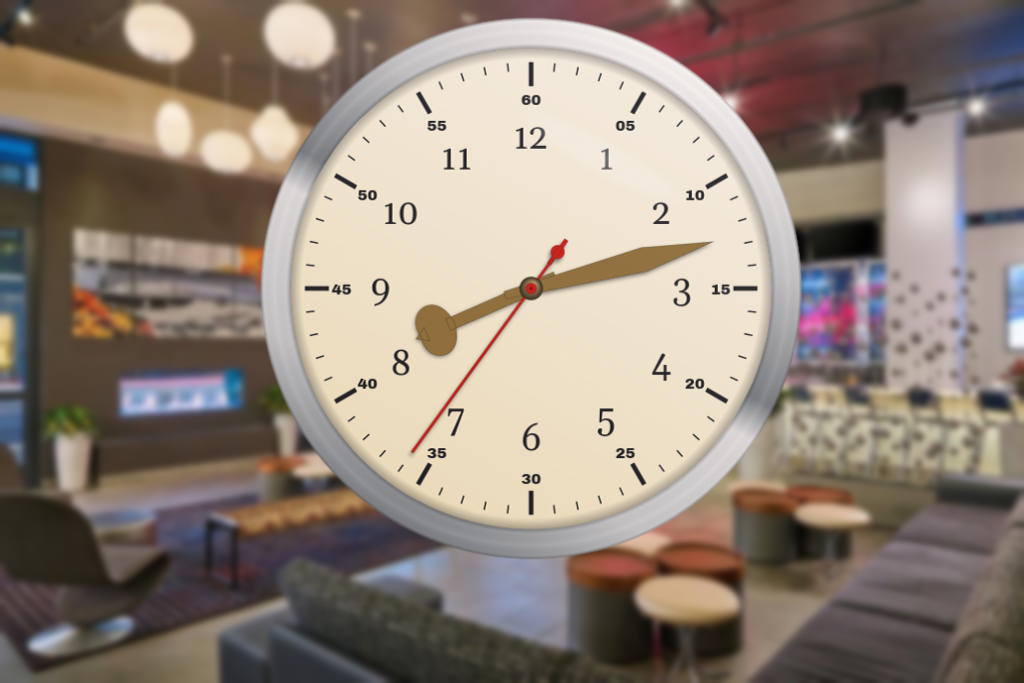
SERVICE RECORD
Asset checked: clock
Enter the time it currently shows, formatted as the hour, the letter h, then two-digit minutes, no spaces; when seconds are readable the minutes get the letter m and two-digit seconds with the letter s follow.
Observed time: 8h12m36s
